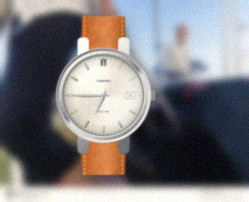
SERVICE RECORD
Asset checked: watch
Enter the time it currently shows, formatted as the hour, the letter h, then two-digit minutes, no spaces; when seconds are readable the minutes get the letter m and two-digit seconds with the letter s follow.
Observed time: 6h45
